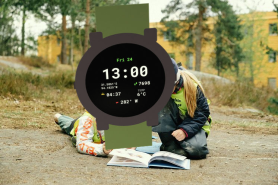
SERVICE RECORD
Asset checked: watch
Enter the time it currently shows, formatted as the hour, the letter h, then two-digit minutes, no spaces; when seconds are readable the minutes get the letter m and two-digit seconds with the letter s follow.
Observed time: 13h00
